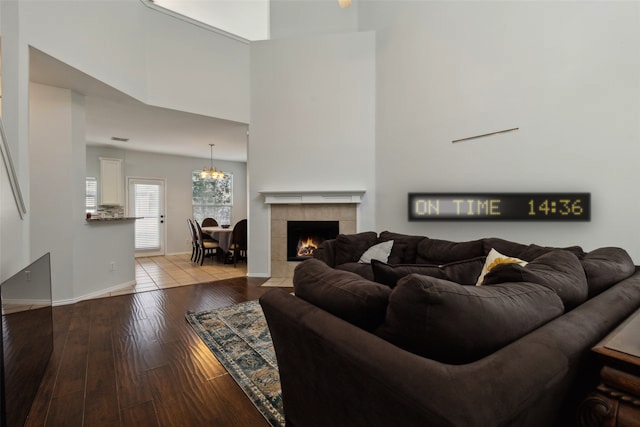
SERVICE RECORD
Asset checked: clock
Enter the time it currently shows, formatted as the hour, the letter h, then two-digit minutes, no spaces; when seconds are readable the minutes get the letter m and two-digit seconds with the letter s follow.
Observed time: 14h36
